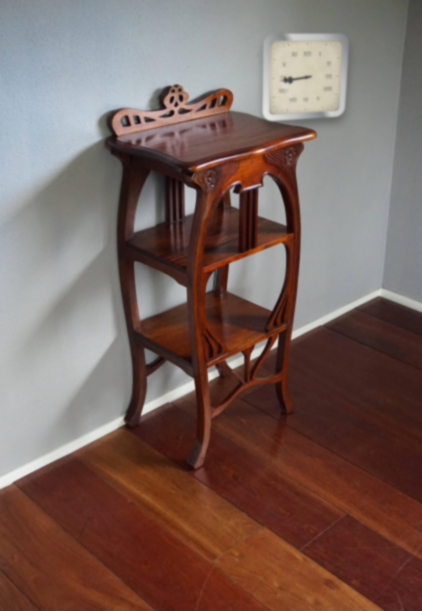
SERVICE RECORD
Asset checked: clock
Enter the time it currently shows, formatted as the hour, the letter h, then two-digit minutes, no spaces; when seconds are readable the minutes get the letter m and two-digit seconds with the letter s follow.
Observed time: 8h44
